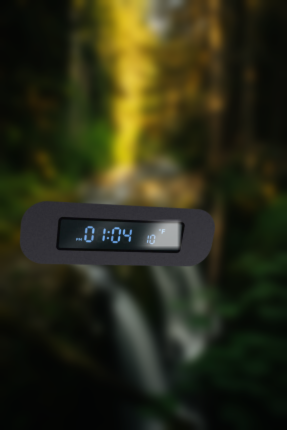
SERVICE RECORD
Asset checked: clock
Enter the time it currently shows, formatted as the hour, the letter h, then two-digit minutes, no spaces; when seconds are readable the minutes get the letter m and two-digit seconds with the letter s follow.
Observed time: 1h04
